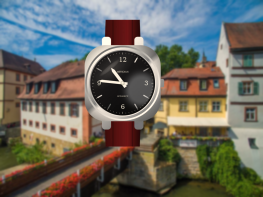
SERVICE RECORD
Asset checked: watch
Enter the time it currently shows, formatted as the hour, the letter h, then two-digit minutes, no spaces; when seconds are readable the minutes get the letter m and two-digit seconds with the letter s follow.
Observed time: 10h46
